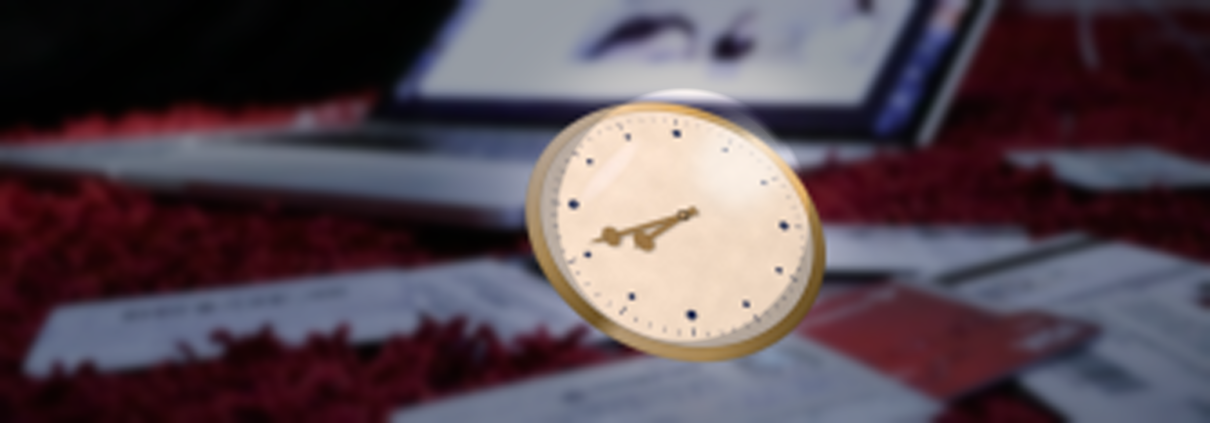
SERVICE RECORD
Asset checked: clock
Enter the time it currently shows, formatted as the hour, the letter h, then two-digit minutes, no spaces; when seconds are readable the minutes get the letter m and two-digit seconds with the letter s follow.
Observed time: 7h41
